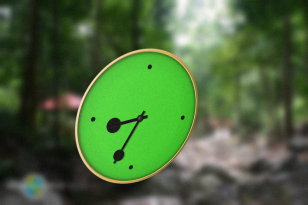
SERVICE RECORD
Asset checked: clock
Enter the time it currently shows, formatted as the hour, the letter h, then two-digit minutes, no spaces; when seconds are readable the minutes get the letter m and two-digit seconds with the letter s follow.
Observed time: 8h34
